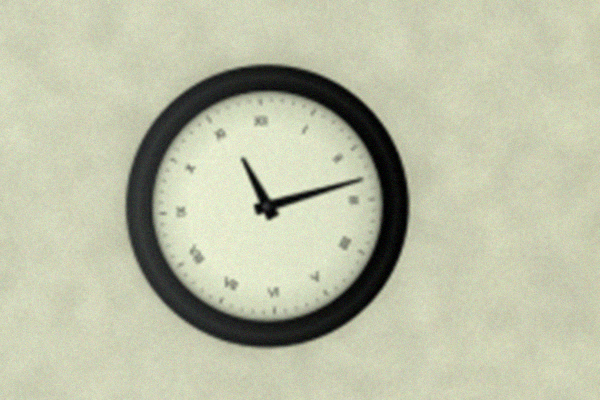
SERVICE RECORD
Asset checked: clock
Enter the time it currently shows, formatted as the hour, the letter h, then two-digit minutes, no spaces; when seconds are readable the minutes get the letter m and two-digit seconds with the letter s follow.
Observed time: 11h13
